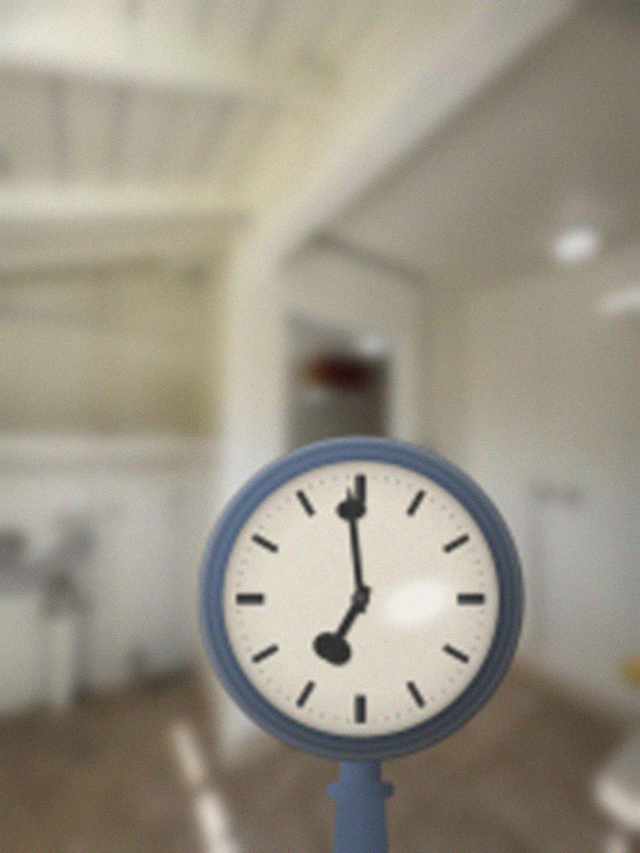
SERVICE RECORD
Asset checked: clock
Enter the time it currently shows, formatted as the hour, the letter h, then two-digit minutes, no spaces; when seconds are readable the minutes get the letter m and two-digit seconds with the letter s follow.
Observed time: 6h59
